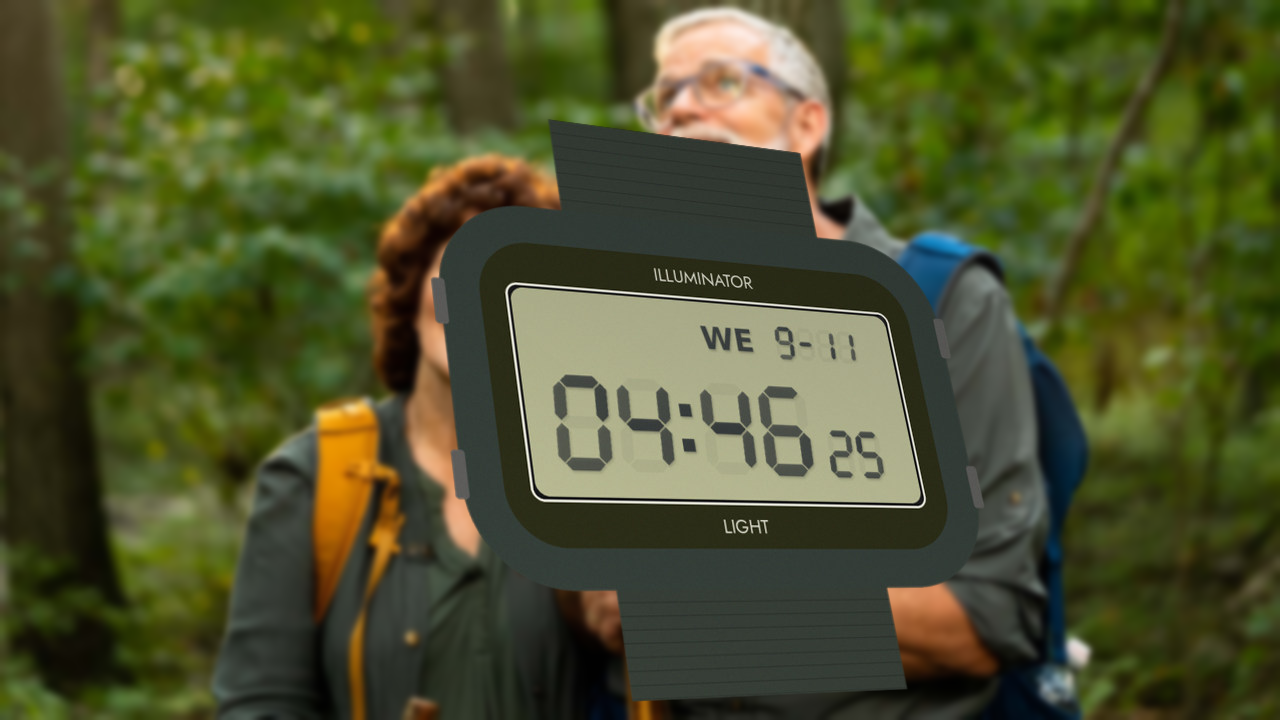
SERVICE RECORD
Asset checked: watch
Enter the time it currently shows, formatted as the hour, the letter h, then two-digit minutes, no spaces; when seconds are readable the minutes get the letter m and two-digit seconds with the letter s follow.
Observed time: 4h46m25s
